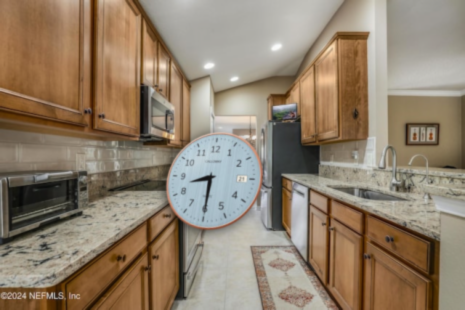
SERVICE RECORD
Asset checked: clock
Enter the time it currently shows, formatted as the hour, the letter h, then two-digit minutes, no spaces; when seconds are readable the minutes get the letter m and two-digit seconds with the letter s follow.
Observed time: 8h30
